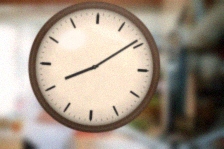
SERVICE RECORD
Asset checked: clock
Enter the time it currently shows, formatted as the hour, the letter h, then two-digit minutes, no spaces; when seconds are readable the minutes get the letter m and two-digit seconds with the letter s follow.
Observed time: 8h09
